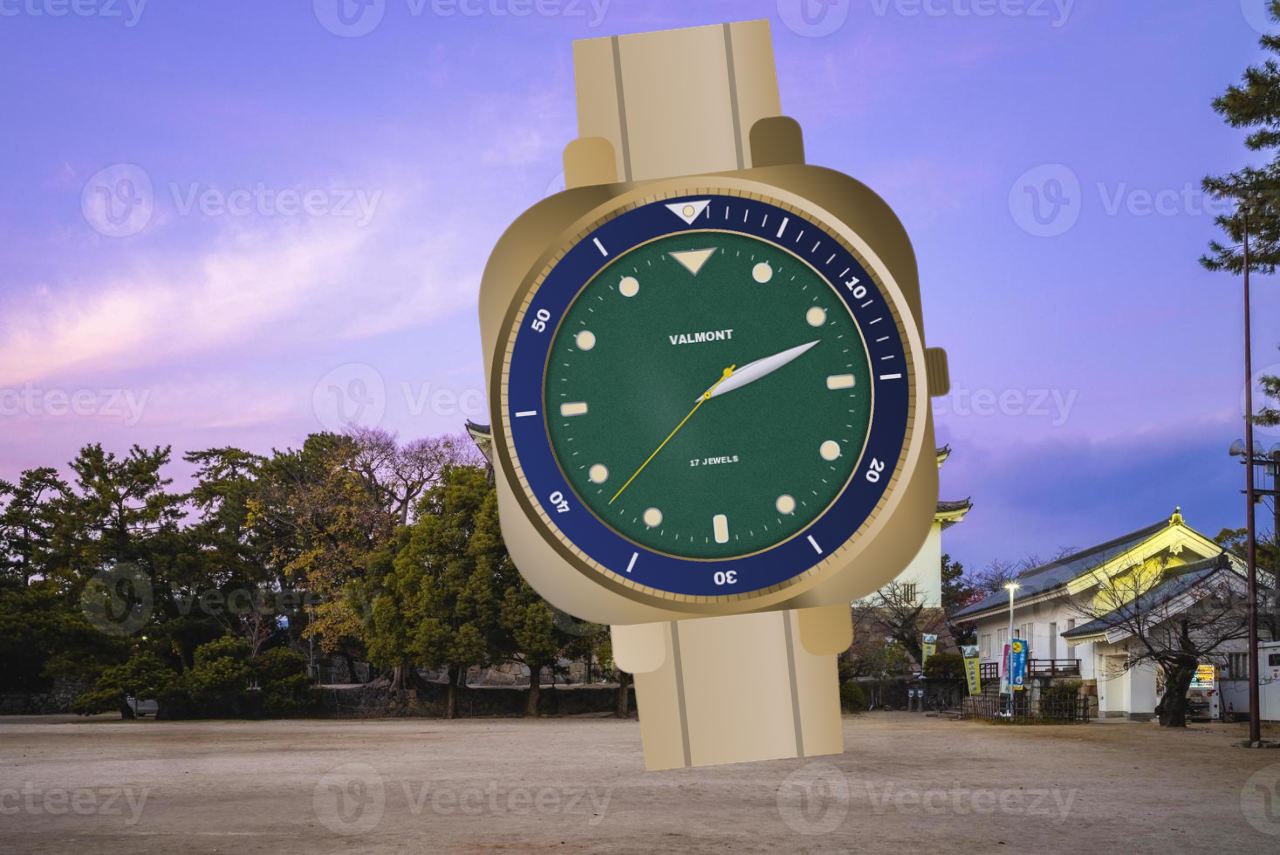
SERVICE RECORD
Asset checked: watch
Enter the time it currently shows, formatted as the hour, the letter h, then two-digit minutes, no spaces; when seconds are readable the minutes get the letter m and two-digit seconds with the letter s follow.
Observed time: 2h11m38s
